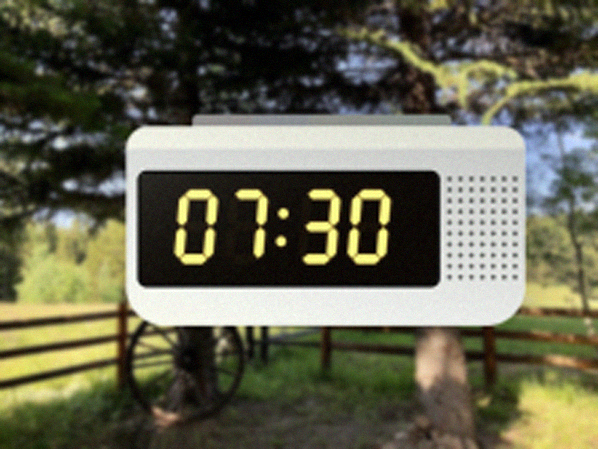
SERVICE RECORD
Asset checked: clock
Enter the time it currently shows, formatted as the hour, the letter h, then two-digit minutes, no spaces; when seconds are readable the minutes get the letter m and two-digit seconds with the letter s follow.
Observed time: 7h30
